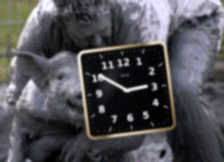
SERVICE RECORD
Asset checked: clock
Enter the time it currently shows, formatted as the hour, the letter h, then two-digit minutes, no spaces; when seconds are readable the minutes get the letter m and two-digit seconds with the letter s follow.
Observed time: 2h51
